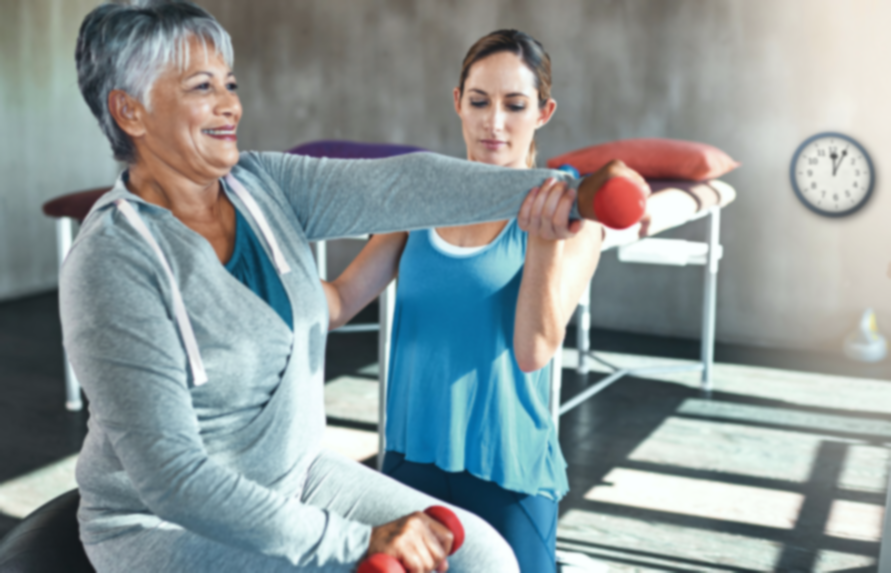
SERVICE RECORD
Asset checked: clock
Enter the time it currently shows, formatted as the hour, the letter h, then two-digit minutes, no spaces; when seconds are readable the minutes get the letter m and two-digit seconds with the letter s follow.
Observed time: 12h05
